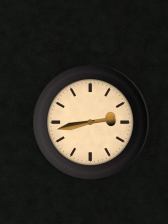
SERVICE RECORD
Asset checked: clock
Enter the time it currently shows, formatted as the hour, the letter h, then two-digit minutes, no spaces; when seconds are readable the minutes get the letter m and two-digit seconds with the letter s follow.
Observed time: 2h43
